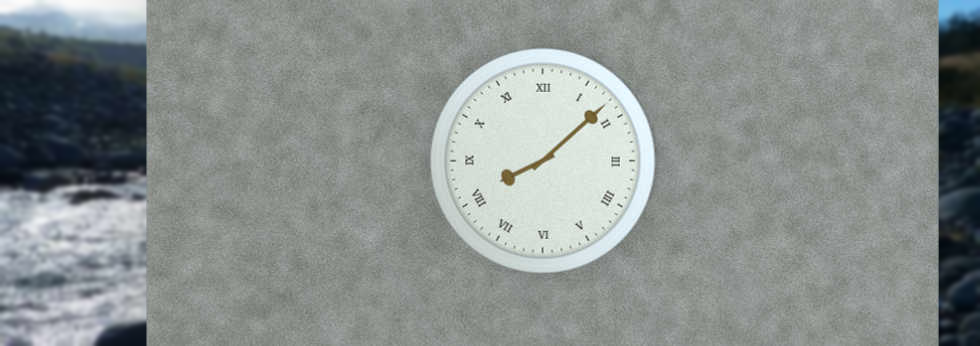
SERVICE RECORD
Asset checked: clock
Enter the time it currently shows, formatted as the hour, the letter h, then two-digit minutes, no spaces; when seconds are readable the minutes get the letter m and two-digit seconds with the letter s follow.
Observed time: 8h08
